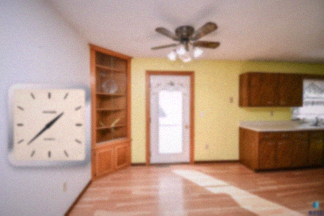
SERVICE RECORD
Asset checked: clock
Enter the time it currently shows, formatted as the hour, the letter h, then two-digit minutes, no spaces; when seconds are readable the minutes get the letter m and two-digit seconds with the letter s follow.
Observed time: 1h38
